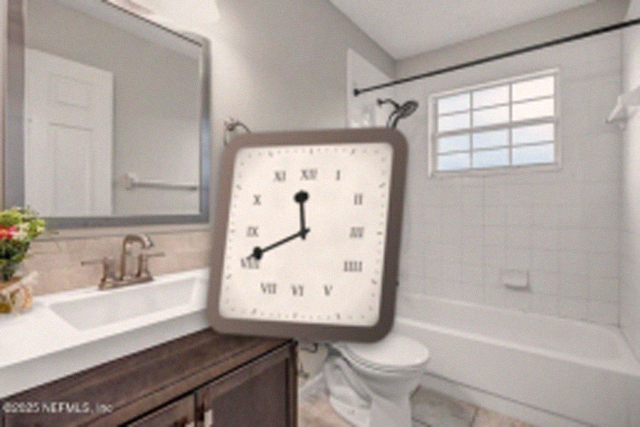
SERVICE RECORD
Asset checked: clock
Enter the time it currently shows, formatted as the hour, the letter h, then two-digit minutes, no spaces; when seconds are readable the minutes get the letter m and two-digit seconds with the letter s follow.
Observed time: 11h41
